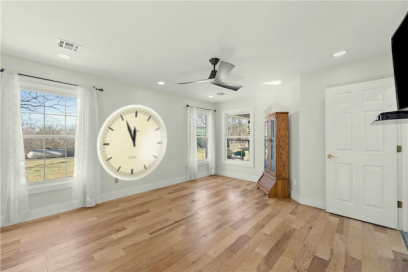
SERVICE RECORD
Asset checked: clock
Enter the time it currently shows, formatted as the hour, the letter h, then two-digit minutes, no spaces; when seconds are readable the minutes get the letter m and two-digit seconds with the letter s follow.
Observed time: 11h56
